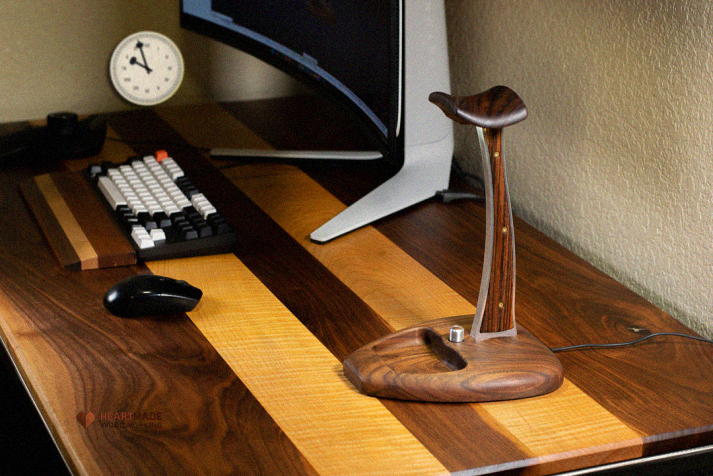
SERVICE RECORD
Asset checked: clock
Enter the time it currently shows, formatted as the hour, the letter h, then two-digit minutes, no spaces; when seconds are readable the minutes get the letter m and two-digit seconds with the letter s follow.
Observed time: 9h57
